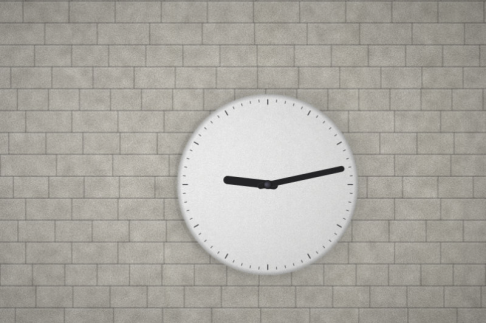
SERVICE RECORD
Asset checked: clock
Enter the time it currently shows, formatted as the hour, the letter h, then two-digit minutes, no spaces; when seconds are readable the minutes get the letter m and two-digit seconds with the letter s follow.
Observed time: 9h13
